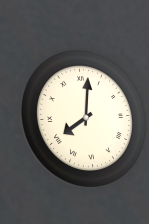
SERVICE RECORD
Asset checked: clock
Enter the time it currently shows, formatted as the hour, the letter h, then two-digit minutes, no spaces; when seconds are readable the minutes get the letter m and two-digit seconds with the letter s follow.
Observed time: 8h02
